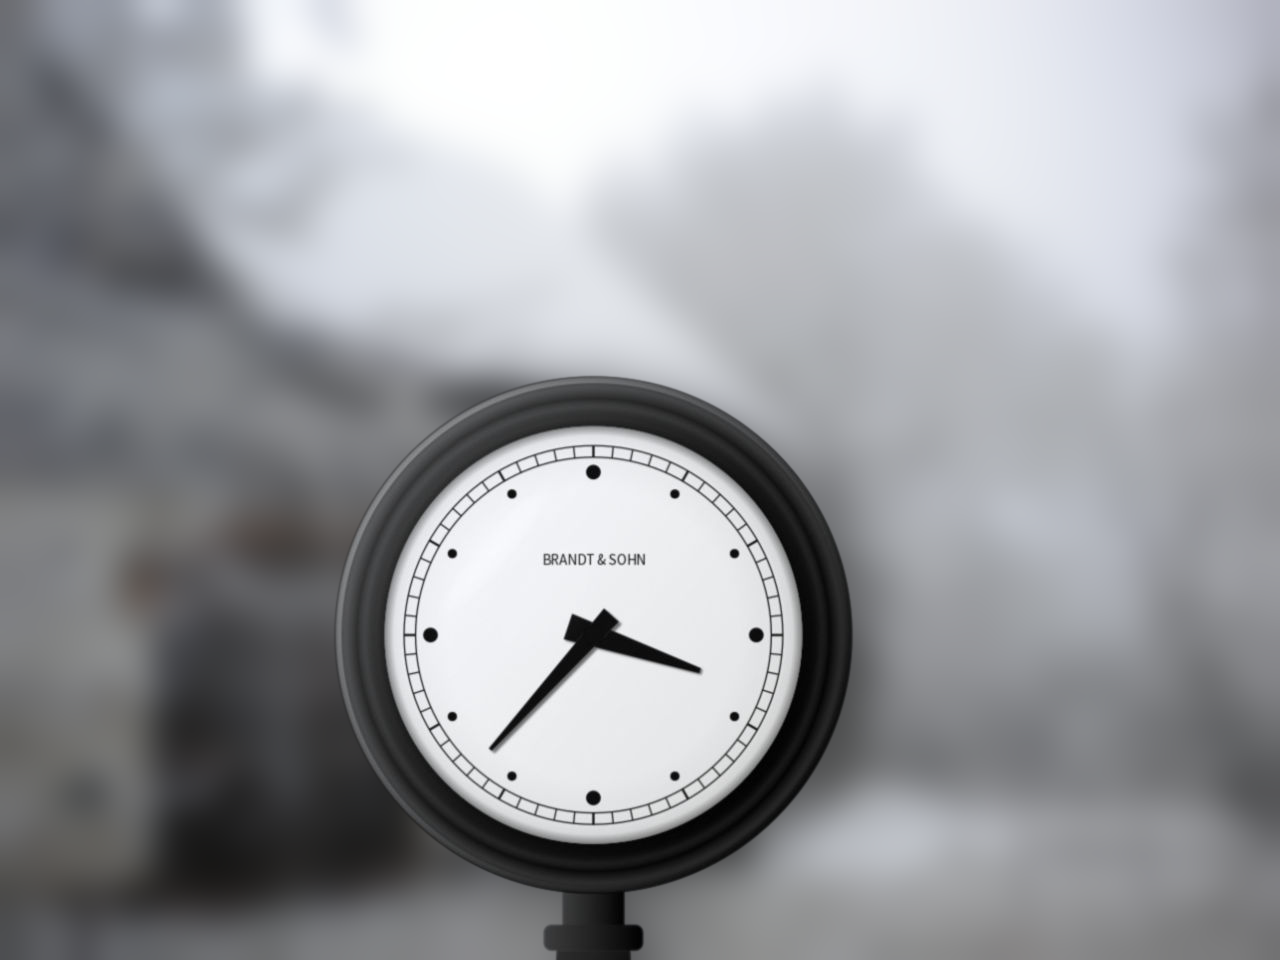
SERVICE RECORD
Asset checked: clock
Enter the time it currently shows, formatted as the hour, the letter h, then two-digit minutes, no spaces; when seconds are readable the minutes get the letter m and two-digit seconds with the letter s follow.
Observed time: 3h37
